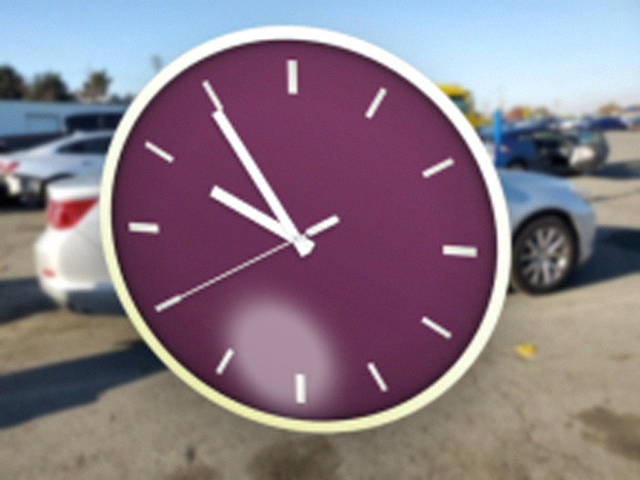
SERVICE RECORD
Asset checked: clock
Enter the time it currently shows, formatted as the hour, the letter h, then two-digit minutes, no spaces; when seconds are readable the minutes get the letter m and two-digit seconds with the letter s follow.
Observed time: 9h54m40s
